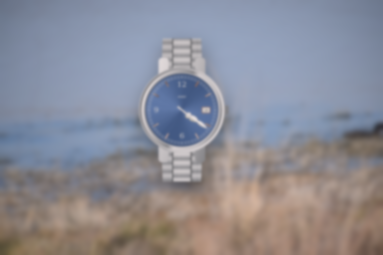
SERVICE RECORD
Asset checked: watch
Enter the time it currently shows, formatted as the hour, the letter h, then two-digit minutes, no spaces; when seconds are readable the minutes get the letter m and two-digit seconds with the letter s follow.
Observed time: 4h21
